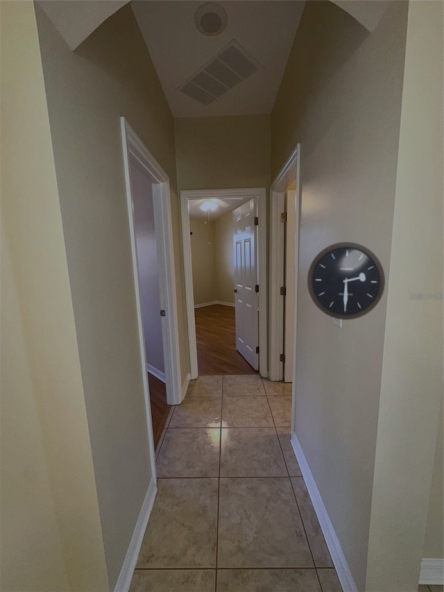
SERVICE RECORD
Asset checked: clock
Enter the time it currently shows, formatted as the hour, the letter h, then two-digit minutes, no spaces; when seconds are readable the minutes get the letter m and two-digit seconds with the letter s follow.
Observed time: 2h30
